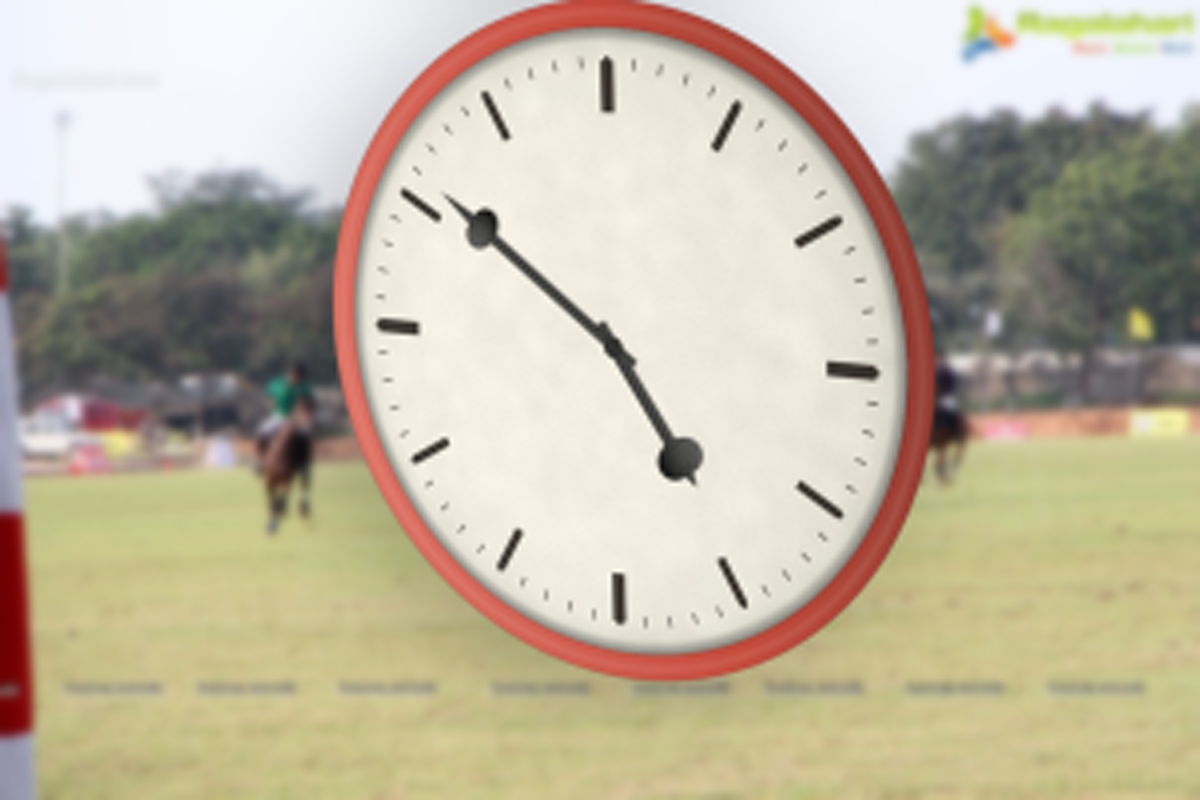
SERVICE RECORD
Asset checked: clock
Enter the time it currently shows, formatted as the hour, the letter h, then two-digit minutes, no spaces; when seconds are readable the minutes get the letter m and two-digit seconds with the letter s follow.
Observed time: 4h51
